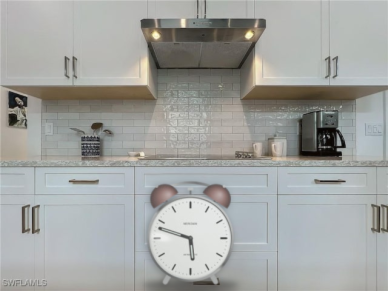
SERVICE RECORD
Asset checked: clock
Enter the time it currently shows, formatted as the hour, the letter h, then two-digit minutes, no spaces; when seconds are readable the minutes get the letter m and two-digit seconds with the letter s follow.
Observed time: 5h48
